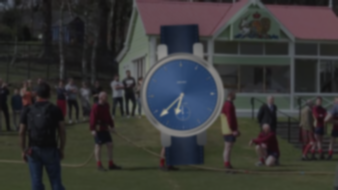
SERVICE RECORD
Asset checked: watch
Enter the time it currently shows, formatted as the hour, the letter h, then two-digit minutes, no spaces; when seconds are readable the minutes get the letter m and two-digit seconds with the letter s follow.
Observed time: 6h38
